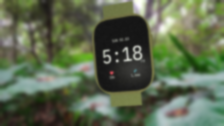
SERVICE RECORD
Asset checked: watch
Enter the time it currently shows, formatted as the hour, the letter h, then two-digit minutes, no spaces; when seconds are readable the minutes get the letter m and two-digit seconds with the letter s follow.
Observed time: 5h18
